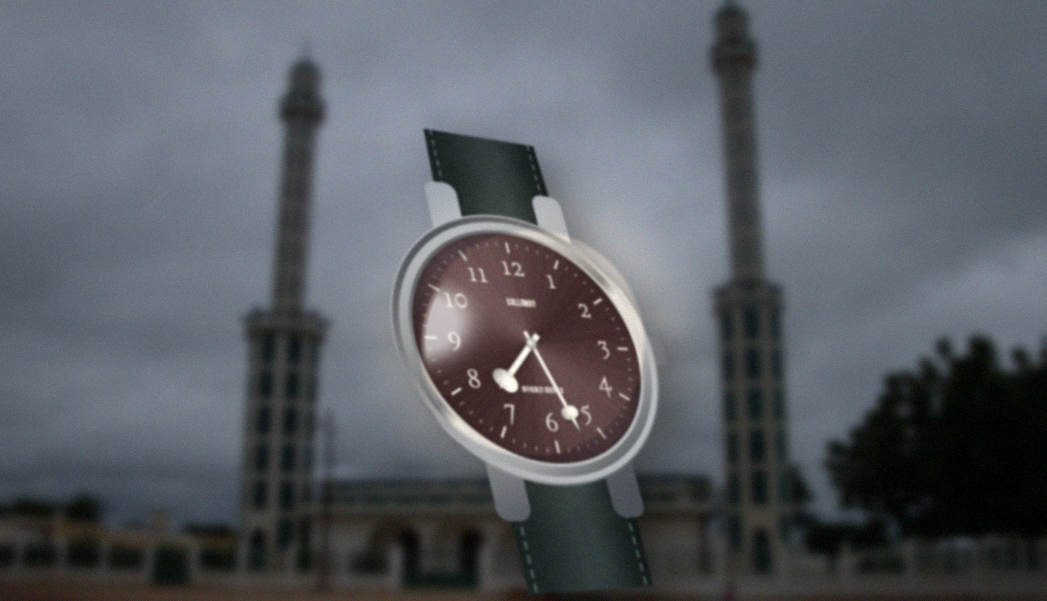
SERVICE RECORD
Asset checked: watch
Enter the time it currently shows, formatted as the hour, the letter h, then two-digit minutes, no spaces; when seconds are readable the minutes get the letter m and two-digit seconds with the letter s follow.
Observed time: 7h27
